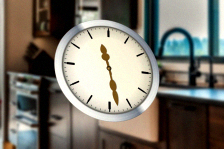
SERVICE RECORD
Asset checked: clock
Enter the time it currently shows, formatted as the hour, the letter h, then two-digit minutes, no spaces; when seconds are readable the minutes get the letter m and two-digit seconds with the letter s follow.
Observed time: 11h28
